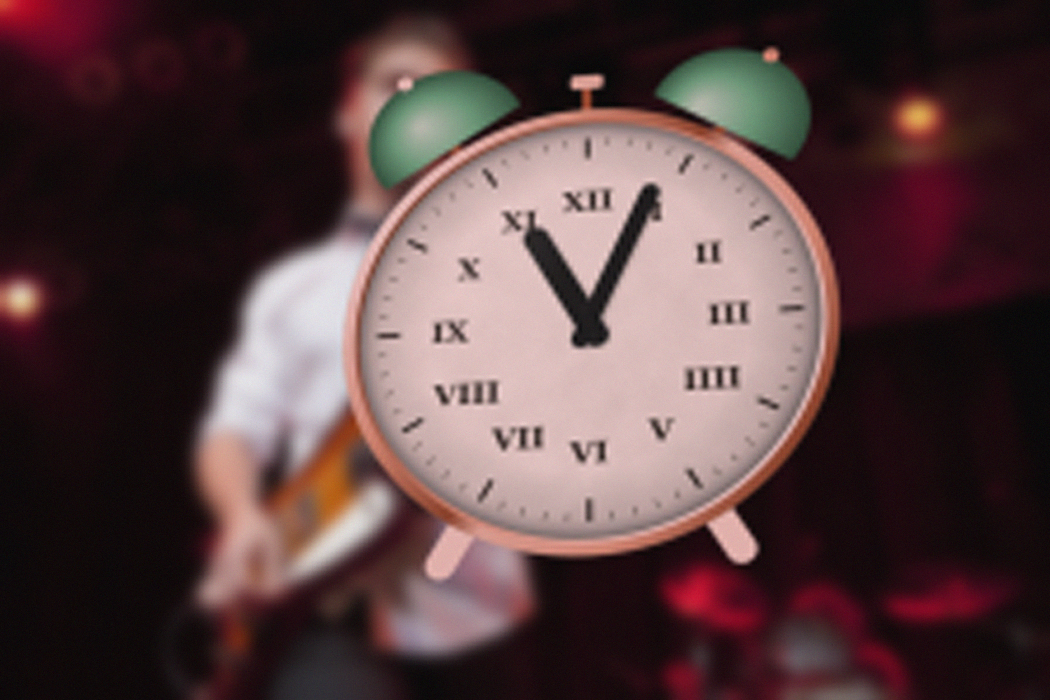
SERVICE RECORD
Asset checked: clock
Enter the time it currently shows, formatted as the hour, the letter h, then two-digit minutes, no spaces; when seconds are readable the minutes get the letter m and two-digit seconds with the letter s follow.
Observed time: 11h04
